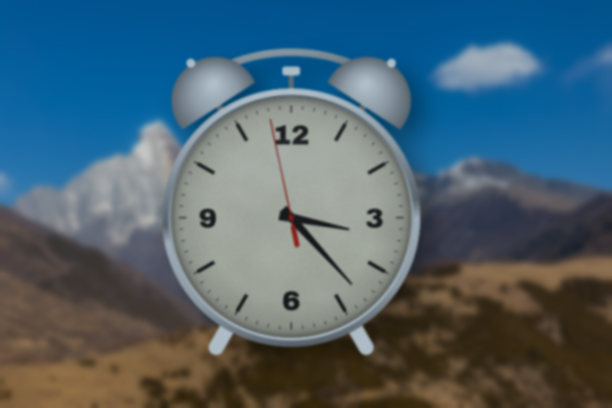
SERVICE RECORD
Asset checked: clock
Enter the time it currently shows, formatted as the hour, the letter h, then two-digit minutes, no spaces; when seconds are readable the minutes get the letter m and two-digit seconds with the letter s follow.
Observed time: 3h22m58s
